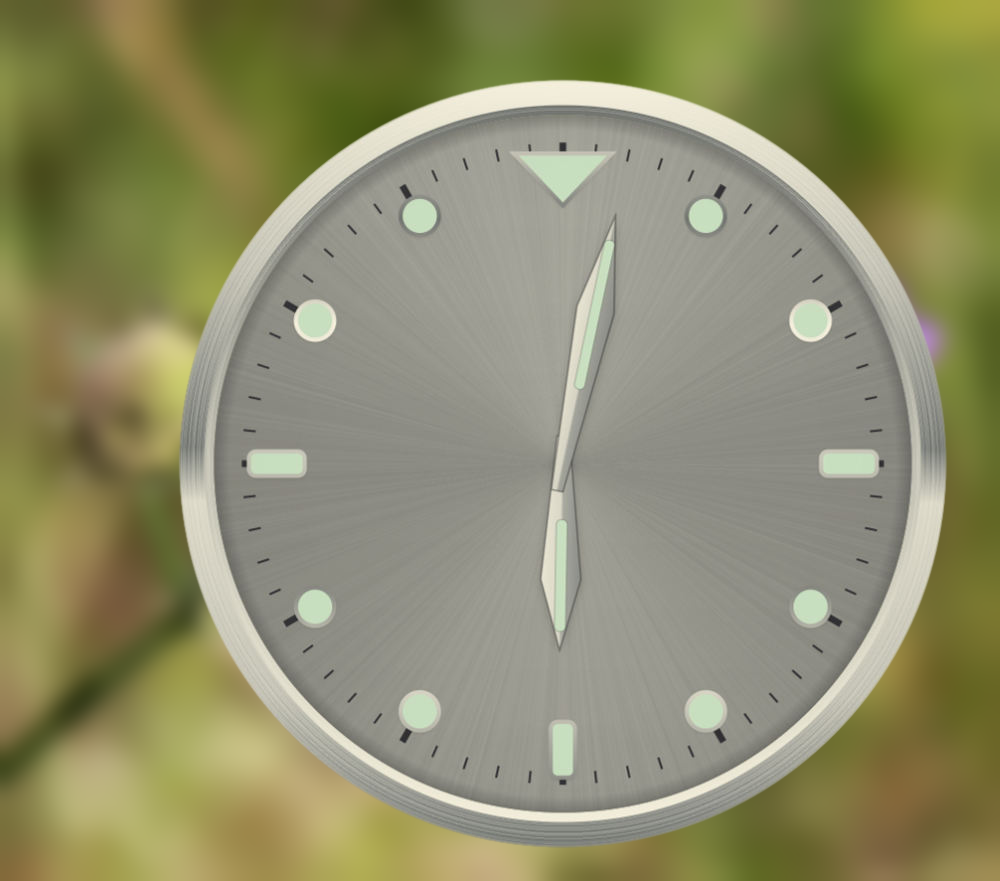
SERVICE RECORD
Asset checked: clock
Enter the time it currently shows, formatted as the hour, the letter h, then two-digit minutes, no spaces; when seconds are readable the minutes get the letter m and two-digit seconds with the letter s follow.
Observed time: 6h02
